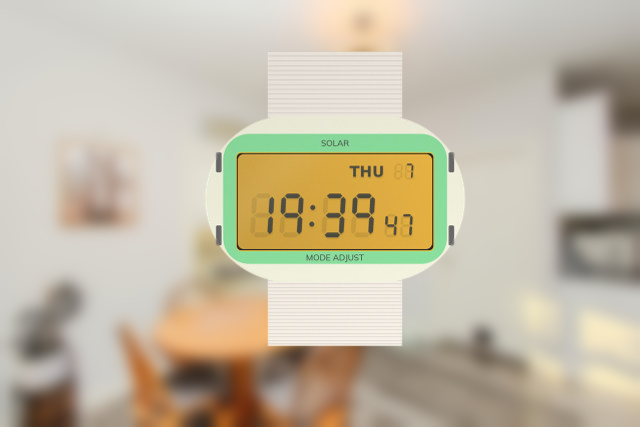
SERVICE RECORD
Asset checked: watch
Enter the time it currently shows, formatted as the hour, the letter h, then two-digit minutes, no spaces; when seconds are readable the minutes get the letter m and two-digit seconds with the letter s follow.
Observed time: 19h39m47s
